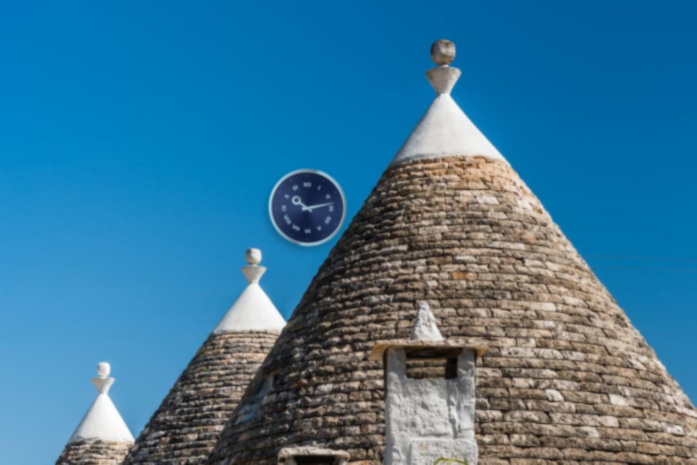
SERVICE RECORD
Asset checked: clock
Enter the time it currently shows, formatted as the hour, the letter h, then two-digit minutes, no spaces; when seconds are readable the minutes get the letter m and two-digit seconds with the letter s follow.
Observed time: 10h13
